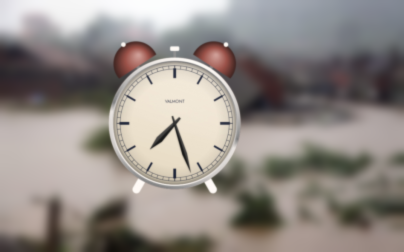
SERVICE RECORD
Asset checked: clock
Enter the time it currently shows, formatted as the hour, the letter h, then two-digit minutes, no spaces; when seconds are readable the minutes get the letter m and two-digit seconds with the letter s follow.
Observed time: 7h27
